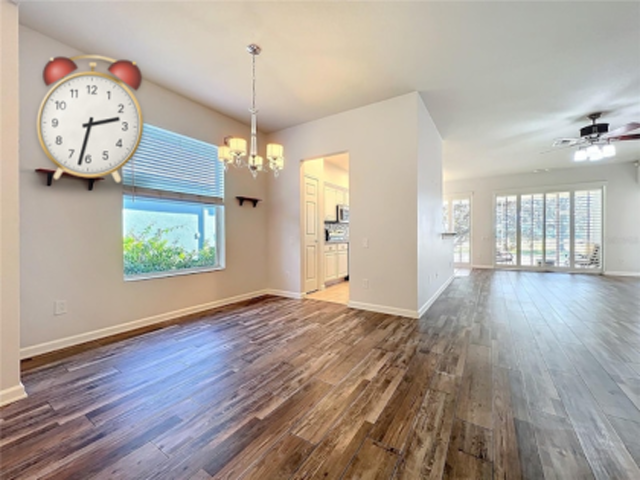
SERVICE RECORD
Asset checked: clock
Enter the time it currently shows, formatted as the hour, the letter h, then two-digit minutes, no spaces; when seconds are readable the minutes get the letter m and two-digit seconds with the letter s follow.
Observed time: 2h32
